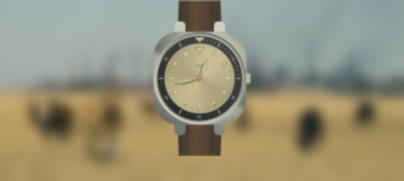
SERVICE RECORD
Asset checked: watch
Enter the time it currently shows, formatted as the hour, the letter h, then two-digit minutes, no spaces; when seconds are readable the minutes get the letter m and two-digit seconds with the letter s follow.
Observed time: 12h43
